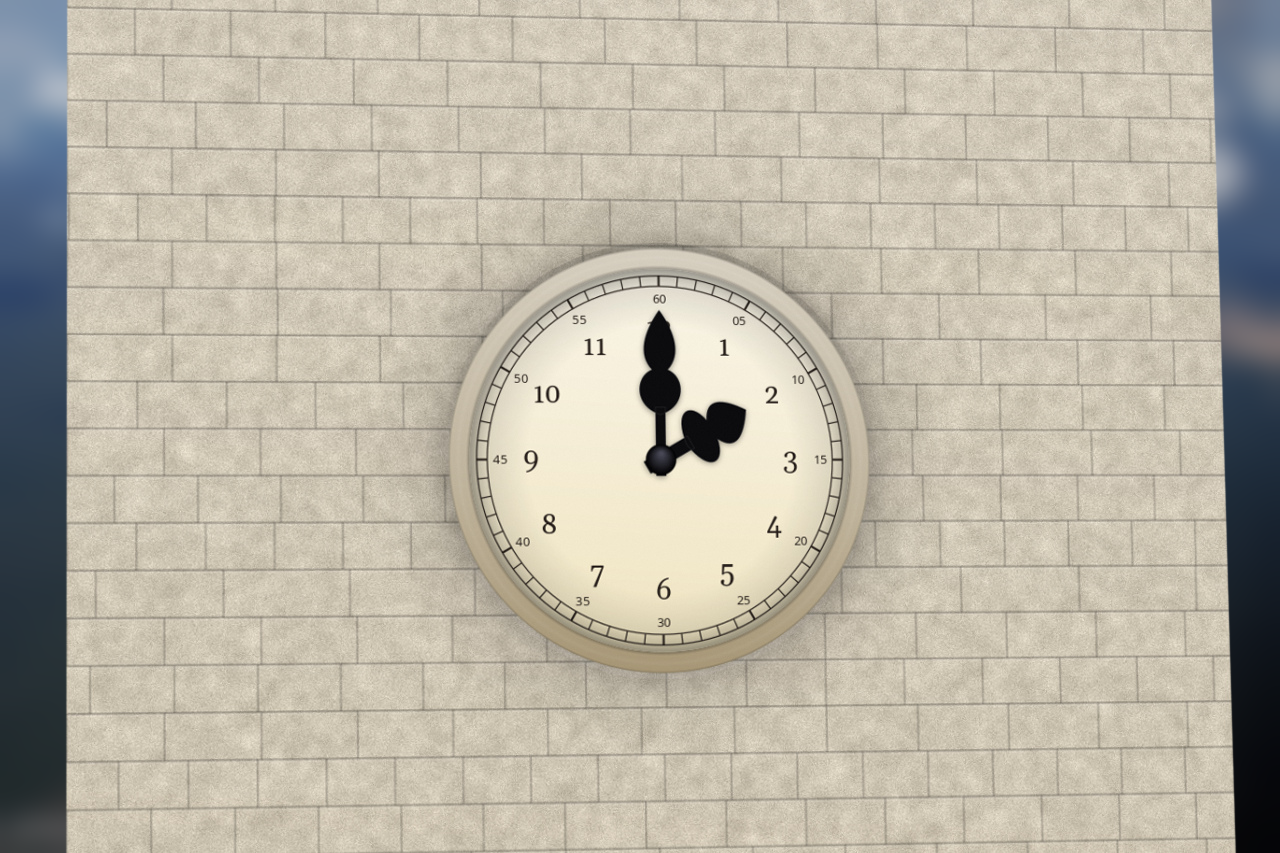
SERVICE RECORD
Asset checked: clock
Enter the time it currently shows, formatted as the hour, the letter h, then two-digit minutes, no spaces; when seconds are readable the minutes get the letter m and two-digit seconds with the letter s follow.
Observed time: 2h00
